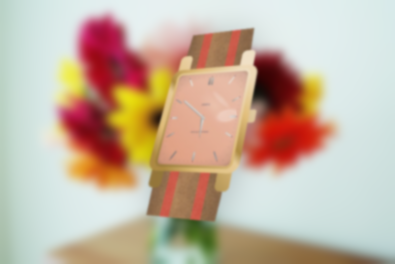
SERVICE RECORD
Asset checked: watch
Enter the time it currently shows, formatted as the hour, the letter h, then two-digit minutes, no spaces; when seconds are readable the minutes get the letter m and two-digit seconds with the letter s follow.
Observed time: 5h51
